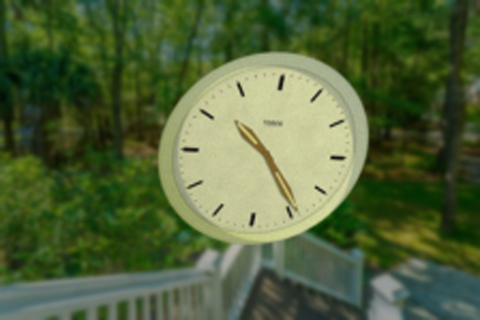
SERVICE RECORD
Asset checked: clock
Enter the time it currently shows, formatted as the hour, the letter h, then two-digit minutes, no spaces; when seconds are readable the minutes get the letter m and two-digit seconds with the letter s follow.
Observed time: 10h24
